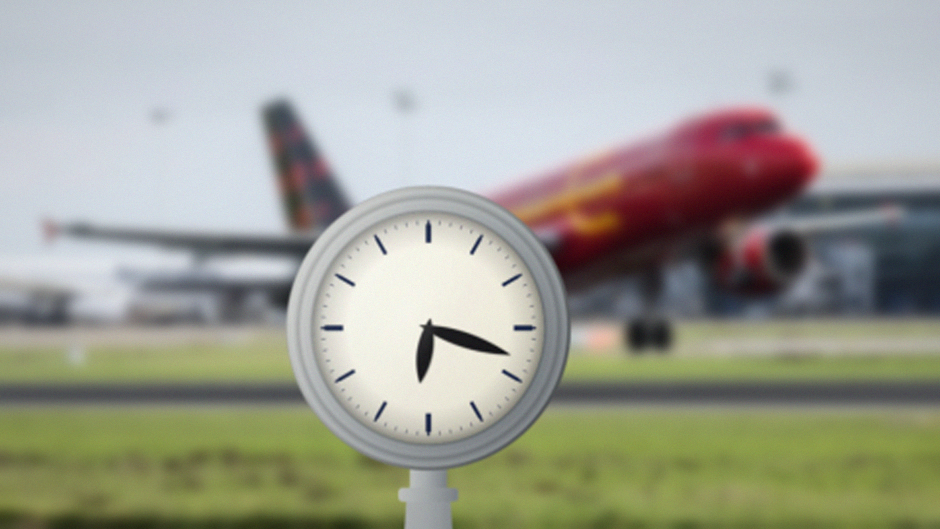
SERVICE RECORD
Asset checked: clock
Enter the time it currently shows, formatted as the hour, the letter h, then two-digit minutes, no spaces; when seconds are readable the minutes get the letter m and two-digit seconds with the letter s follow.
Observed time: 6h18
